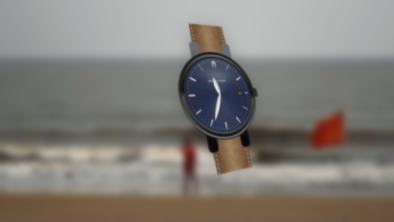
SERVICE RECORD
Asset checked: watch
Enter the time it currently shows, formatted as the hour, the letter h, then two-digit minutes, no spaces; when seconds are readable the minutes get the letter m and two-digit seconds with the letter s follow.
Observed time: 11h34
